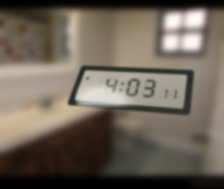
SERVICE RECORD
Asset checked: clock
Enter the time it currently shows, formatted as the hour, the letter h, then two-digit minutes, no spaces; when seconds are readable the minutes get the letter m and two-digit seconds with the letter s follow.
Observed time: 4h03
